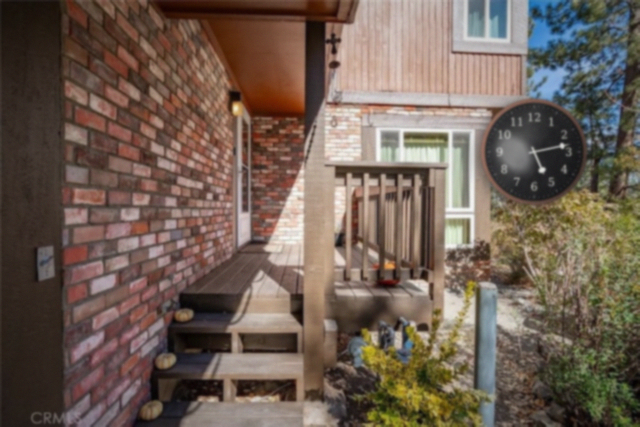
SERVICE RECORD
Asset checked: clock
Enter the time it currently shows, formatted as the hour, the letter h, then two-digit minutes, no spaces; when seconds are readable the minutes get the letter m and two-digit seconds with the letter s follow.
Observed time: 5h13
